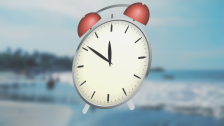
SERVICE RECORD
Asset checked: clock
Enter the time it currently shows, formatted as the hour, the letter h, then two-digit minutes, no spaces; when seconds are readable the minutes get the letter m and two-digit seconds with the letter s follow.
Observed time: 11h51
